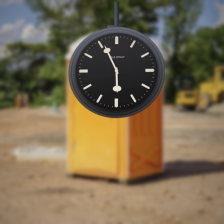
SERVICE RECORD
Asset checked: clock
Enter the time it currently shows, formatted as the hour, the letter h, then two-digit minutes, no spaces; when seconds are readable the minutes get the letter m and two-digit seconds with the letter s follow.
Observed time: 5h56
